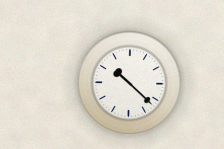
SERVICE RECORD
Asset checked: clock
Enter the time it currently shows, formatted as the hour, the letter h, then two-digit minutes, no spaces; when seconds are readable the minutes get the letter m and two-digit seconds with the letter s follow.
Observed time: 10h22
